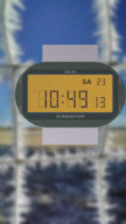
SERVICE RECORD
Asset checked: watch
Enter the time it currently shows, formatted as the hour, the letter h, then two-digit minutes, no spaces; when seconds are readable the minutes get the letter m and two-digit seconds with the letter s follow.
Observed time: 10h49m13s
